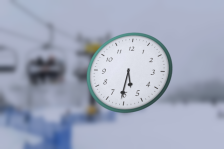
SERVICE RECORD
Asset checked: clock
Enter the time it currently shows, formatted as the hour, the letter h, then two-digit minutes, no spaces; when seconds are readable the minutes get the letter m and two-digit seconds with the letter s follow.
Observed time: 5h31
